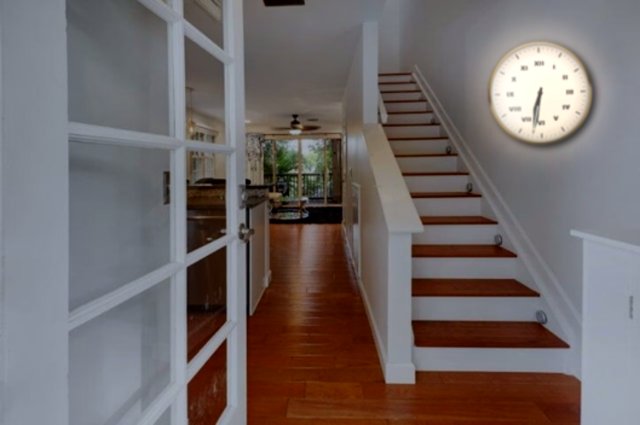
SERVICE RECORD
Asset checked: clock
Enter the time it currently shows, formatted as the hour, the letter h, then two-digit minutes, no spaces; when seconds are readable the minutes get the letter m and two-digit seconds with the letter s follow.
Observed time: 6h32
